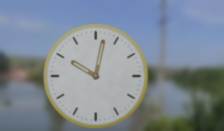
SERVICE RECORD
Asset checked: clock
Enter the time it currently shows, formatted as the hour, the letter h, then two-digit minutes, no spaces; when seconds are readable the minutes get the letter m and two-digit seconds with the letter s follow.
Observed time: 10h02
